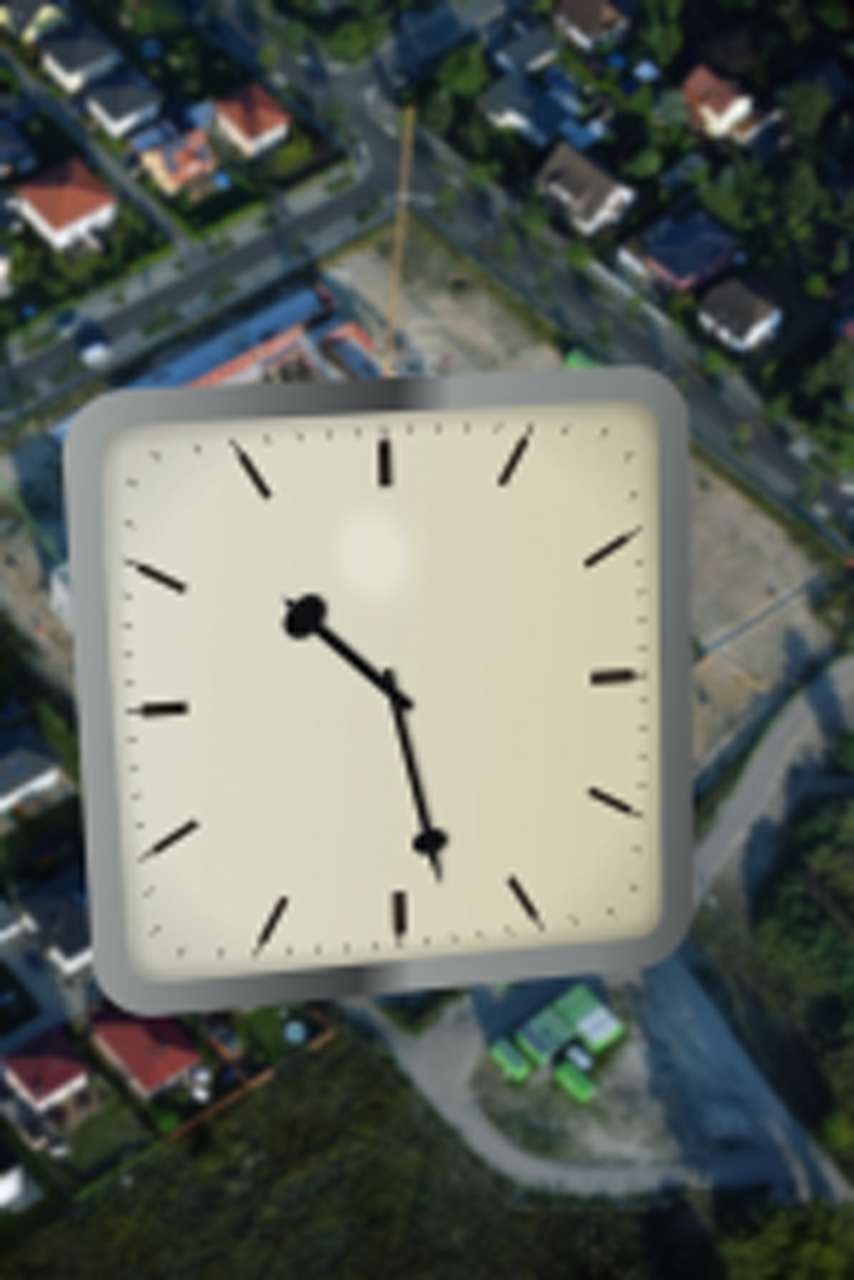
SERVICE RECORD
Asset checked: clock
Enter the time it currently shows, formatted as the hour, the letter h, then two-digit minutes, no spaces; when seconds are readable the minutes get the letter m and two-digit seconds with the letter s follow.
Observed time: 10h28
